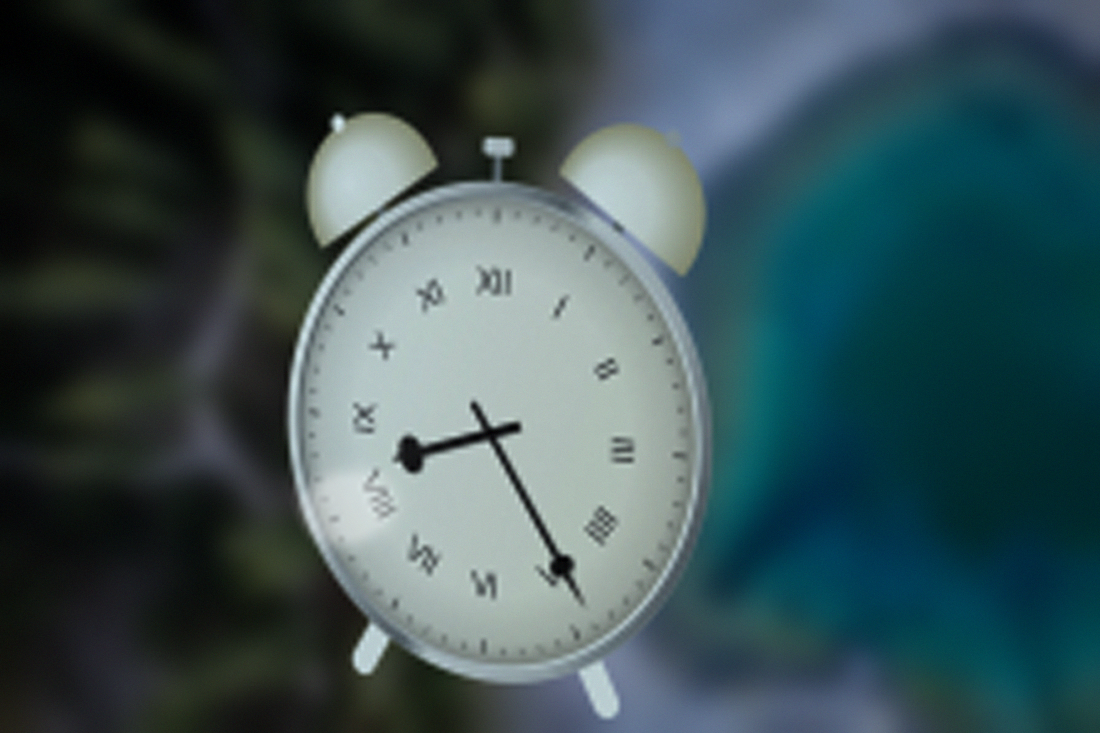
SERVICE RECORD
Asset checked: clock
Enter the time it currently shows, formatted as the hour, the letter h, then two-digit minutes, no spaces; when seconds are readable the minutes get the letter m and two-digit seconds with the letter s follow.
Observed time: 8h24
